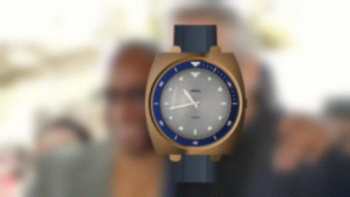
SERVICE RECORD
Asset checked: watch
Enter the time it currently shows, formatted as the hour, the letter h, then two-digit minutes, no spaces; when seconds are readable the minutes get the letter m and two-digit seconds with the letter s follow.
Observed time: 10h43
